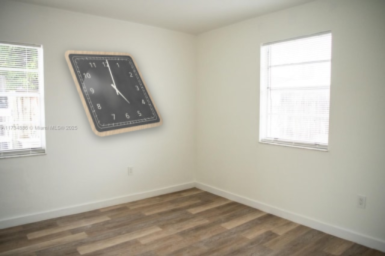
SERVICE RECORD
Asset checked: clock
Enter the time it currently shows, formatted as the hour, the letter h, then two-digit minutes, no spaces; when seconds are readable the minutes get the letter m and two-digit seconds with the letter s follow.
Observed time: 5h01
